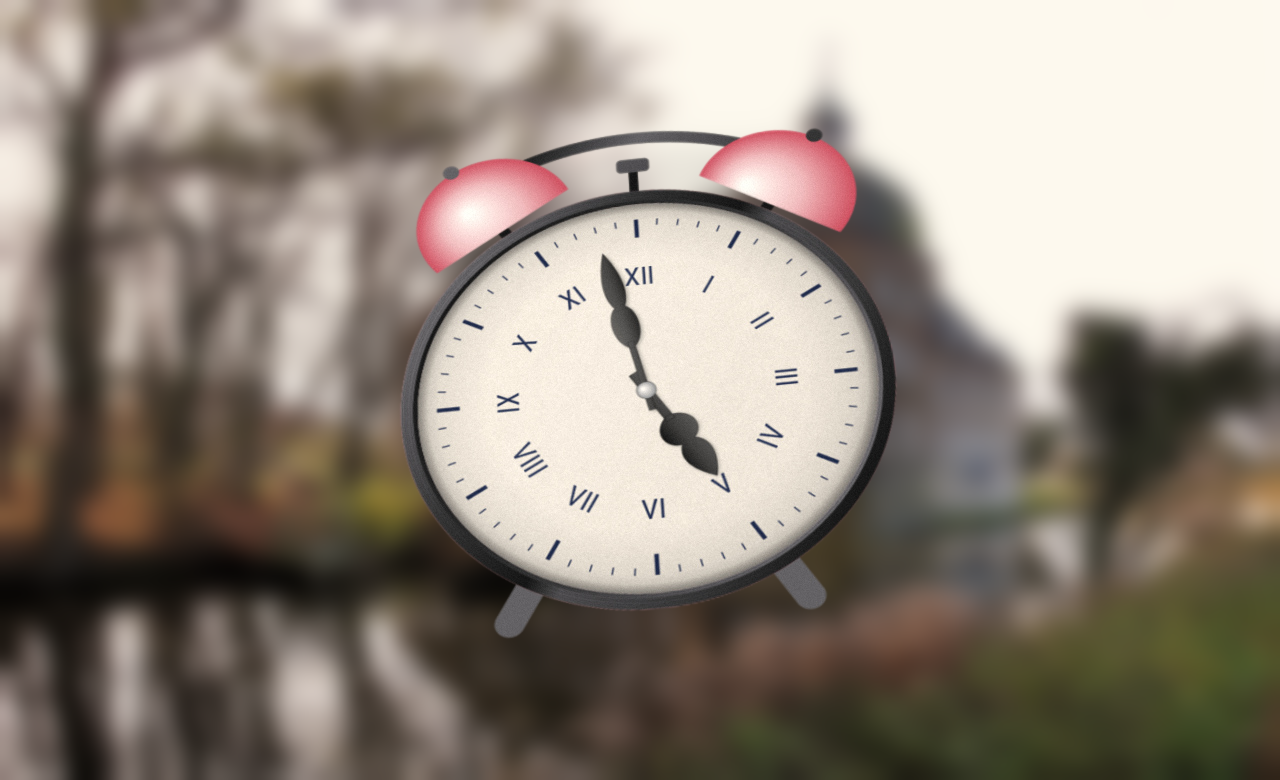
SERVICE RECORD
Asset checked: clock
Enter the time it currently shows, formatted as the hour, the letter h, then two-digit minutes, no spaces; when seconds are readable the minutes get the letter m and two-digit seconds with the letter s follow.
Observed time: 4h58
